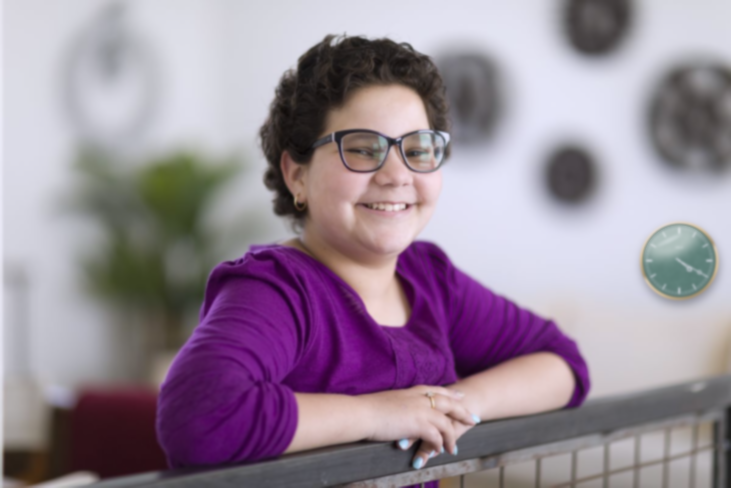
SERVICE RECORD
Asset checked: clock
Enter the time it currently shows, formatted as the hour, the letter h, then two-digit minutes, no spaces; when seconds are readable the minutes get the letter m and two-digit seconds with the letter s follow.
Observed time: 4h20
